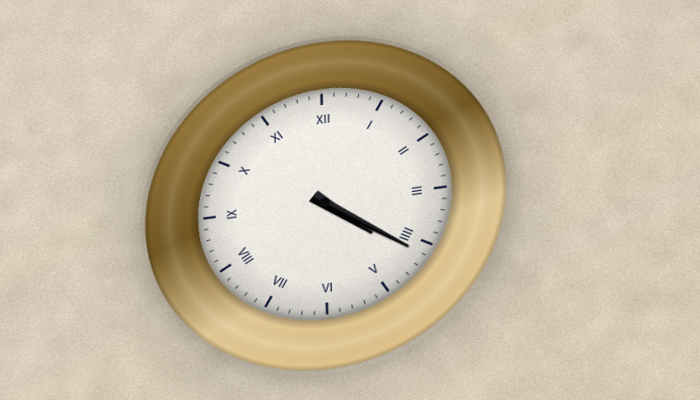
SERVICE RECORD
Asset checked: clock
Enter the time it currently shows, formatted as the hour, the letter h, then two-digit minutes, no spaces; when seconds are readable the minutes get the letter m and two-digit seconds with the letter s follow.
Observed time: 4h21
